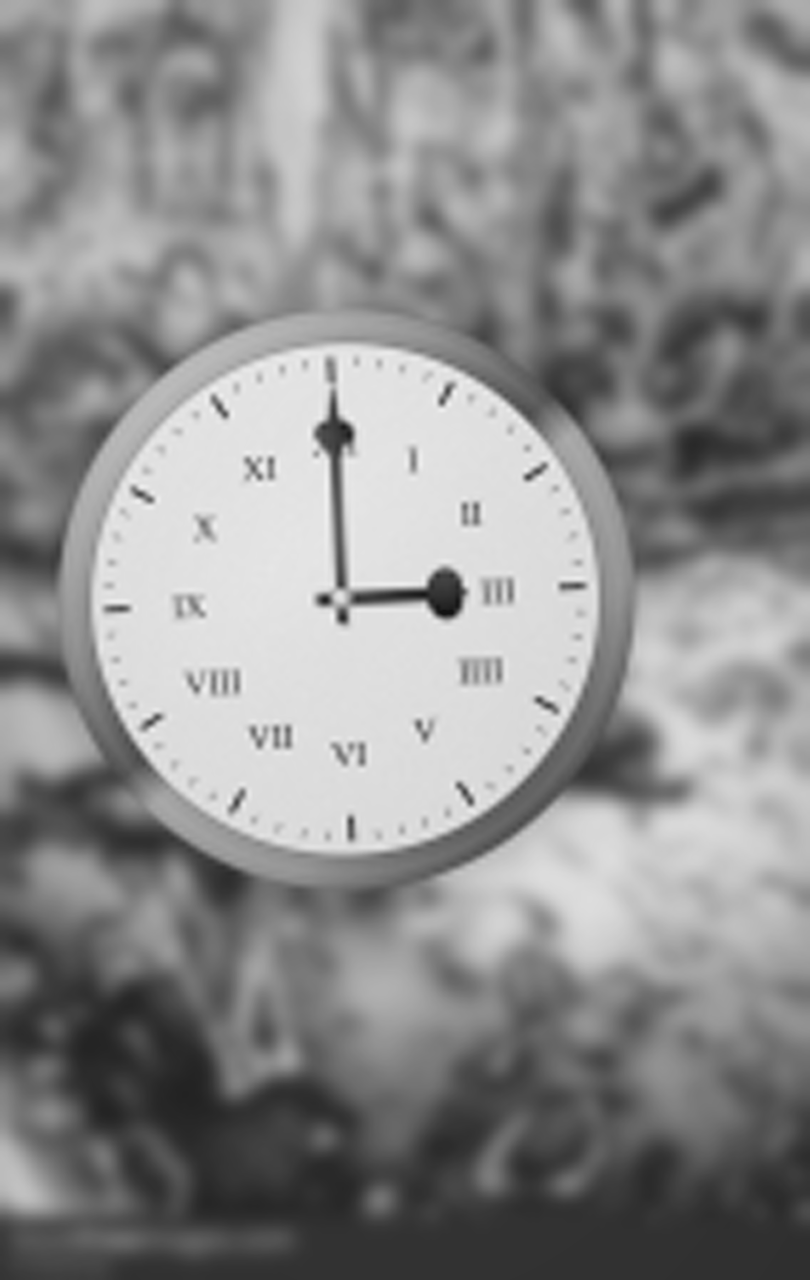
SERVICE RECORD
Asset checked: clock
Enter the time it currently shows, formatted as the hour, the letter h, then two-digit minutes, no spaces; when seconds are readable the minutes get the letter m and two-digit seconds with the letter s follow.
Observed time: 3h00
